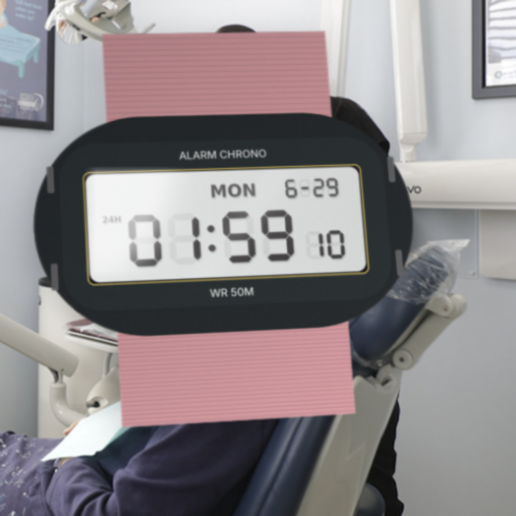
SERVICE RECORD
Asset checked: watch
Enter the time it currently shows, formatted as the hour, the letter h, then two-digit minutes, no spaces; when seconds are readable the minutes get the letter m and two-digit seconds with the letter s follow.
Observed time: 1h59m10s
